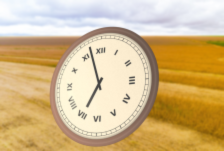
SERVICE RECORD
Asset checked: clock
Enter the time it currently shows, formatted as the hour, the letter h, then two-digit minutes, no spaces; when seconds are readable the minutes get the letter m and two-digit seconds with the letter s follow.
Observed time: 6h57
